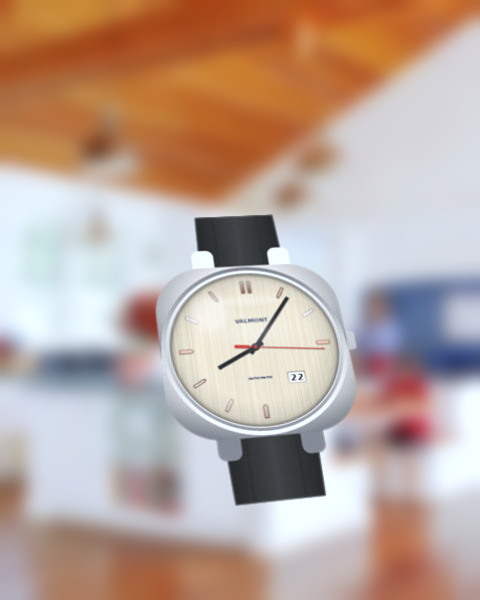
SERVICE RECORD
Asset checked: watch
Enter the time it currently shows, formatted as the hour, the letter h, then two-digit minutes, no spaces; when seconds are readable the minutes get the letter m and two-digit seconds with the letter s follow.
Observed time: 8h06m16s
